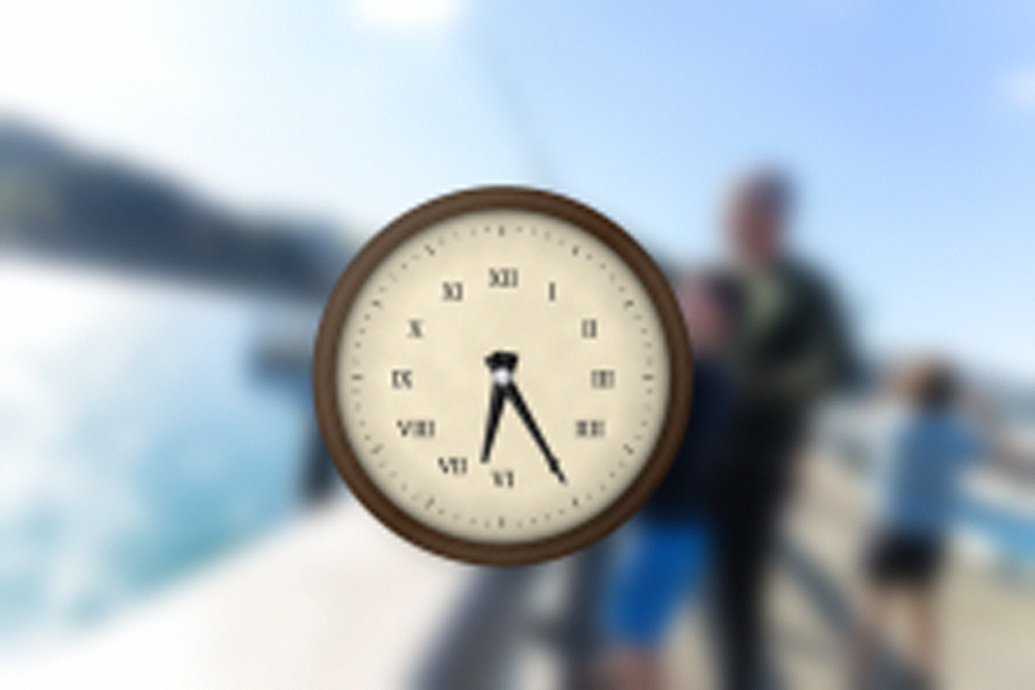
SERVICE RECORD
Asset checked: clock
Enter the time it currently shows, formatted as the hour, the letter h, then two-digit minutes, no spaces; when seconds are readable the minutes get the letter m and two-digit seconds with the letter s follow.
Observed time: 6h25
